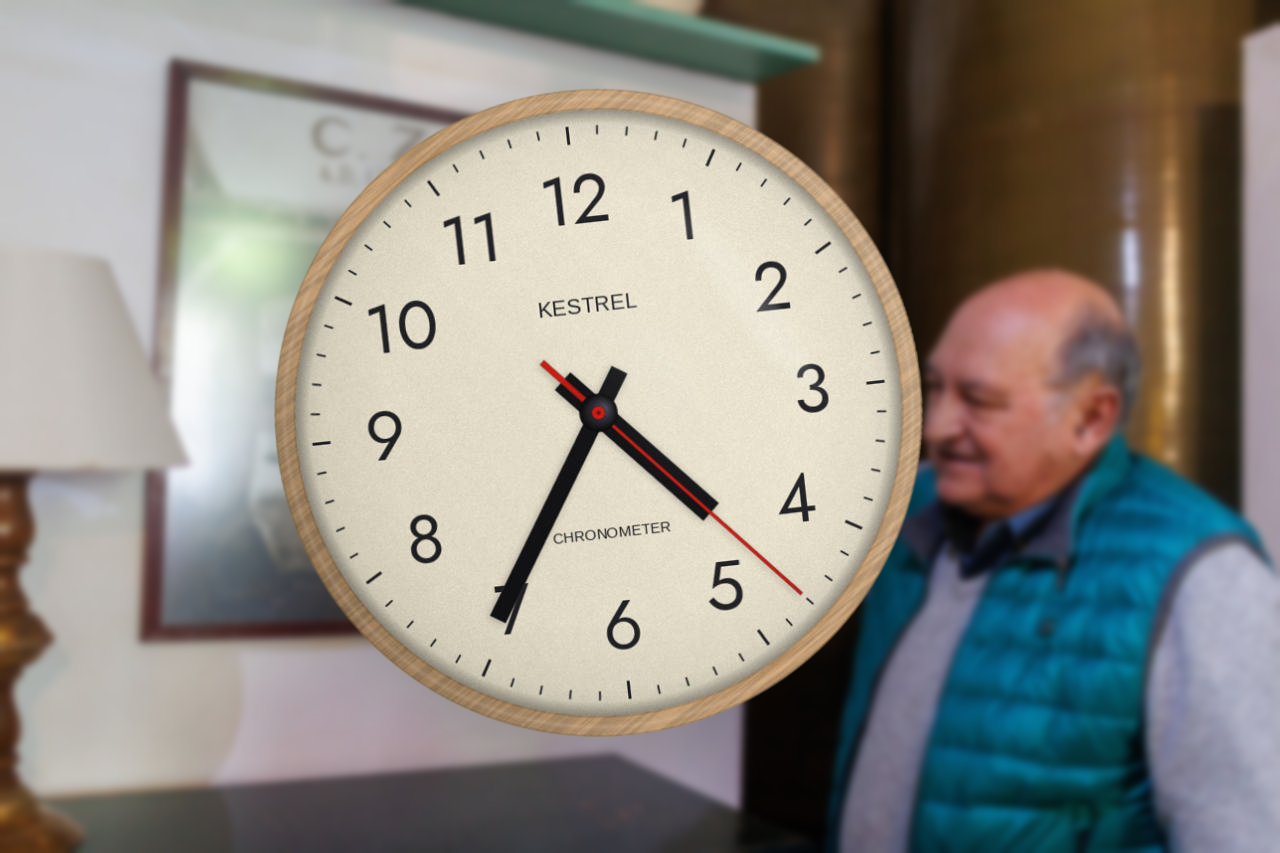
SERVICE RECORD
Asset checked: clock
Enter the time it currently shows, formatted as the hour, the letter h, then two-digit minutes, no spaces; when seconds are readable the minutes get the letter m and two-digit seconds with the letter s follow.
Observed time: 4h35m23s
